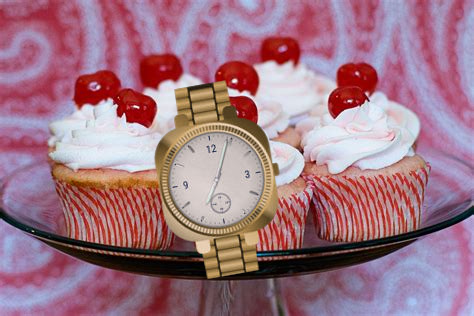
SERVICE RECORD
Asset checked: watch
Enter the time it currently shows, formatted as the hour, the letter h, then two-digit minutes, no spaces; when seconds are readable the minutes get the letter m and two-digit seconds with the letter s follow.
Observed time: 7h04
